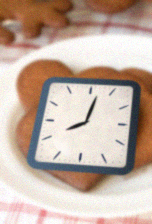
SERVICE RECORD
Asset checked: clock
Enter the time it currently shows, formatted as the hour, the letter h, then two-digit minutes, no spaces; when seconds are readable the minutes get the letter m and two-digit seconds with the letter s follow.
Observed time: 8h02
